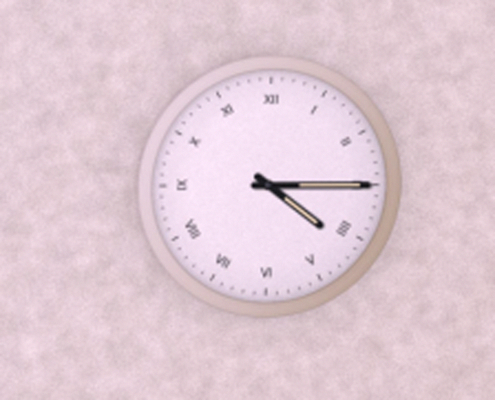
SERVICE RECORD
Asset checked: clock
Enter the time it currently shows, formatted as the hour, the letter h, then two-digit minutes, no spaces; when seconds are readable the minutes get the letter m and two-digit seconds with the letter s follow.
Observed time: 4h15
